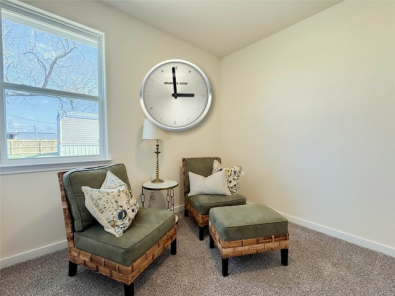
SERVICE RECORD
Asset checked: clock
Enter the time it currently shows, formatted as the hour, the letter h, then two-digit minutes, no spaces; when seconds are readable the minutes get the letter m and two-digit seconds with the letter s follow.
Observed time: 2h59
